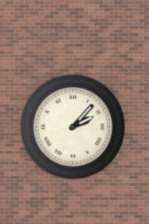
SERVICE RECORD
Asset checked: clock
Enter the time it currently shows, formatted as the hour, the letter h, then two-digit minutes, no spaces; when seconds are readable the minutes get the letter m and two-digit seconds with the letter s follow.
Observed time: 2h07
